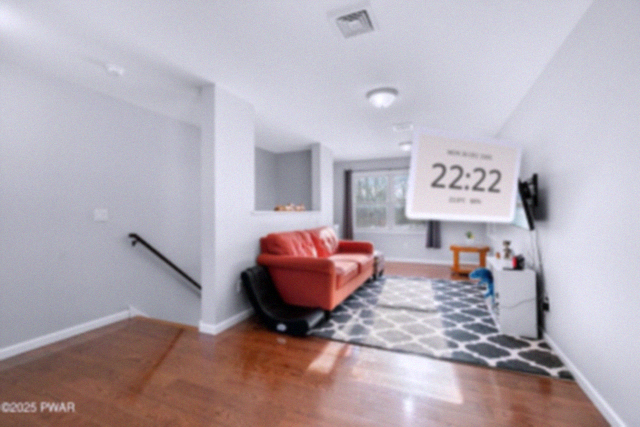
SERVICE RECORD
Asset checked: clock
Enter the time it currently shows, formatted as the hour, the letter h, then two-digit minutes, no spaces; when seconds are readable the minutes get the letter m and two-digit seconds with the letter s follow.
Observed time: 22h22
